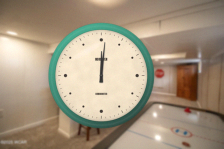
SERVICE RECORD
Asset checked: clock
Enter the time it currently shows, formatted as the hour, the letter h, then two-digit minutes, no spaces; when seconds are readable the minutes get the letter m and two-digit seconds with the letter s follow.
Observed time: 12h01
